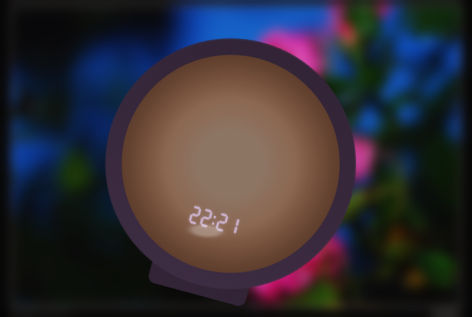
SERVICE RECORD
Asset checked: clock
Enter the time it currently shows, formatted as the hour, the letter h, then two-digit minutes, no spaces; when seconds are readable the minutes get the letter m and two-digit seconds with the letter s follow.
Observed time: 22h21
